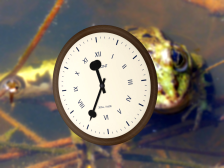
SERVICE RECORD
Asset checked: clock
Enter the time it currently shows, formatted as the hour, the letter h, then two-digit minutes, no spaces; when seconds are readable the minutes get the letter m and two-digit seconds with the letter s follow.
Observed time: 11h35
